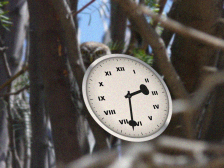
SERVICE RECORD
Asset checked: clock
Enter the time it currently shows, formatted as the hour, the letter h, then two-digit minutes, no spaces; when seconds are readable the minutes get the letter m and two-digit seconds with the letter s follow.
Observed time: 2h32
